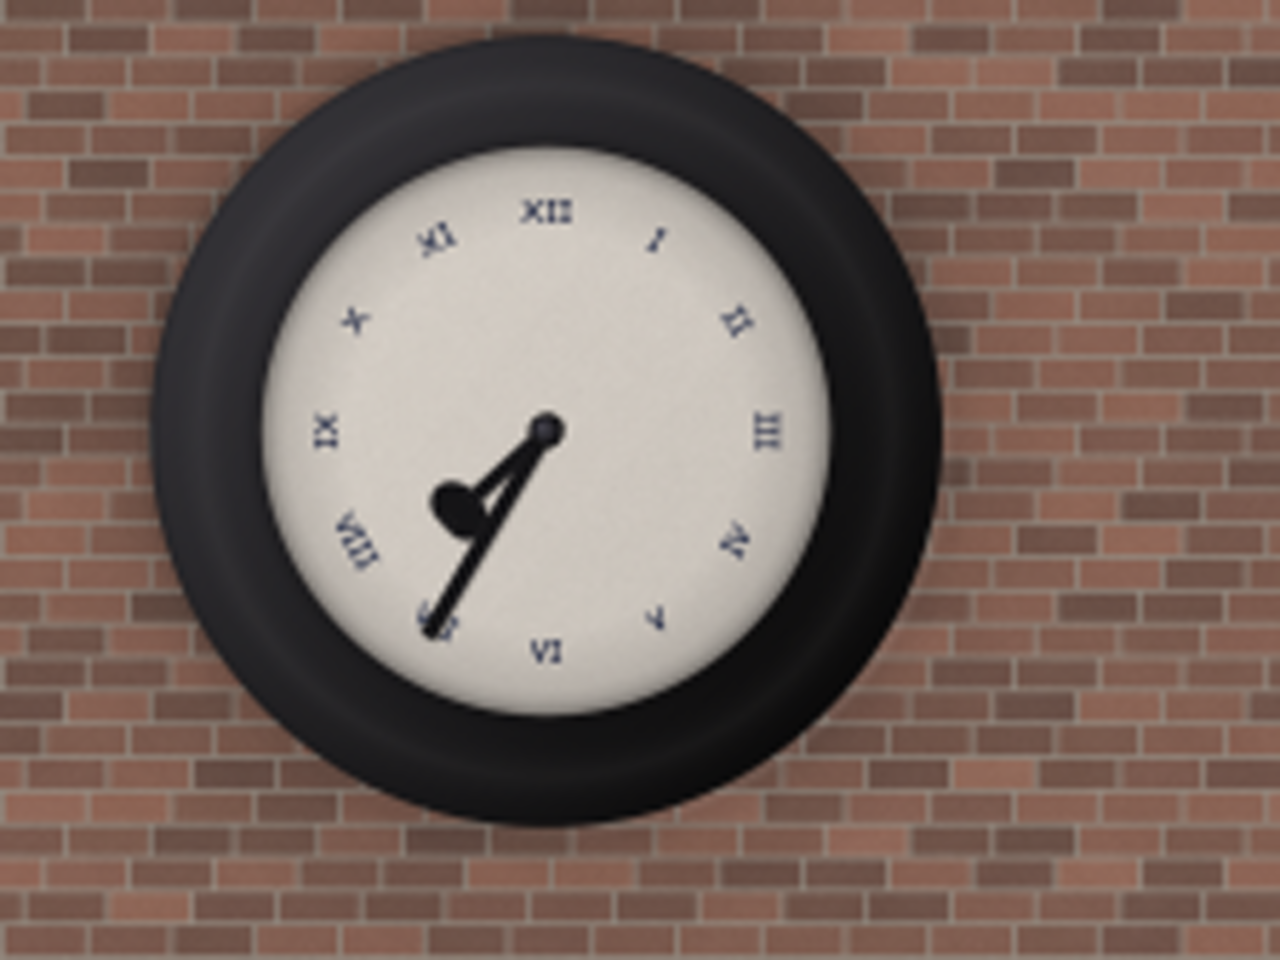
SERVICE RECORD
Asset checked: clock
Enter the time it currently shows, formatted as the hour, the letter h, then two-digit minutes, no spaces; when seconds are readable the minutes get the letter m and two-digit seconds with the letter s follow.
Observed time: 7h35
